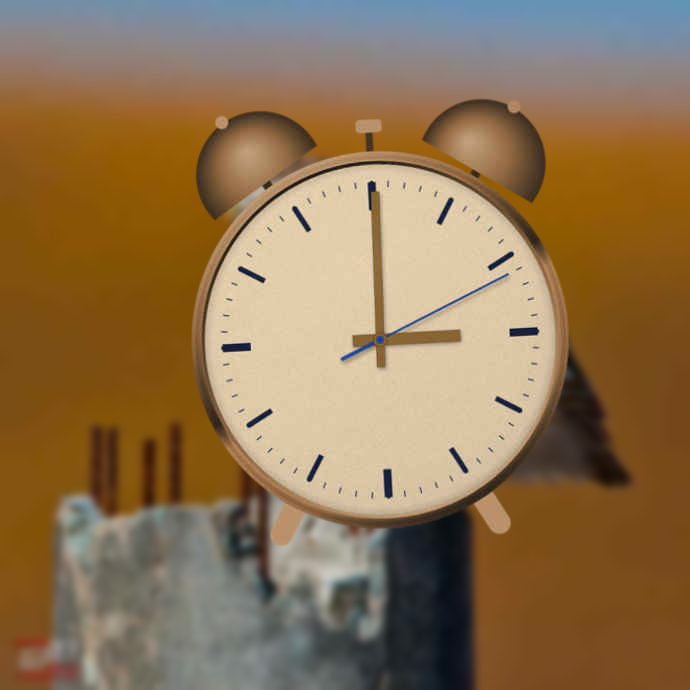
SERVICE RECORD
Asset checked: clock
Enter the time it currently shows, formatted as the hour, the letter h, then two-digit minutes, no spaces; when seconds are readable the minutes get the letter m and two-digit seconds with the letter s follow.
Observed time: 3h00m11s
